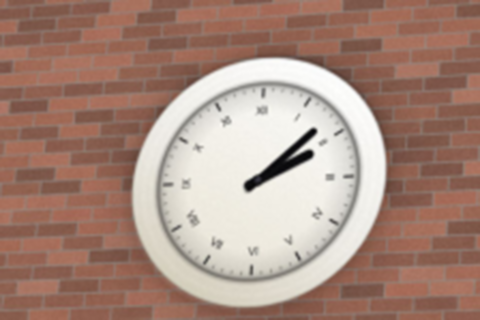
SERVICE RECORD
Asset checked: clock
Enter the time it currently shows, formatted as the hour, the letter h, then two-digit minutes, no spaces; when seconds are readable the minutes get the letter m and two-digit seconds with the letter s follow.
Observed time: 2h08
